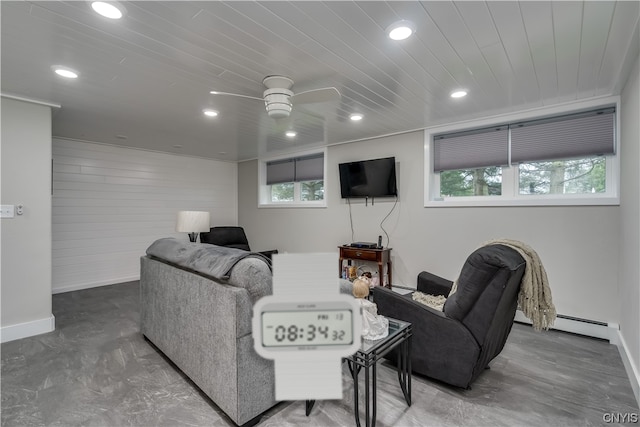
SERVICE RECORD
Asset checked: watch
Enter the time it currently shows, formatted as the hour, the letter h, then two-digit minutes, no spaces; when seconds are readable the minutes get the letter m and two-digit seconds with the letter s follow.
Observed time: 8h34
